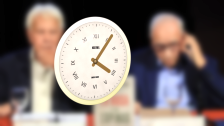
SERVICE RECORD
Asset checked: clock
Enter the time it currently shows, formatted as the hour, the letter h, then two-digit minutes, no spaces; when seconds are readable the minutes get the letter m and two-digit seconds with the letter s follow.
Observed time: 4h06
